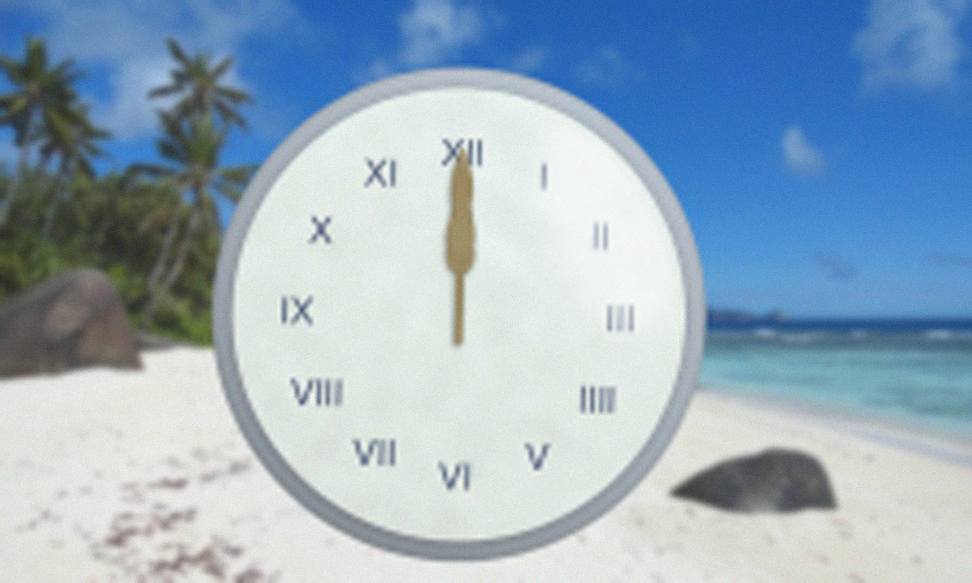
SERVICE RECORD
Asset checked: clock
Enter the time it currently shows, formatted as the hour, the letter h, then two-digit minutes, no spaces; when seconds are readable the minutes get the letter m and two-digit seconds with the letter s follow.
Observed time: 12h00
